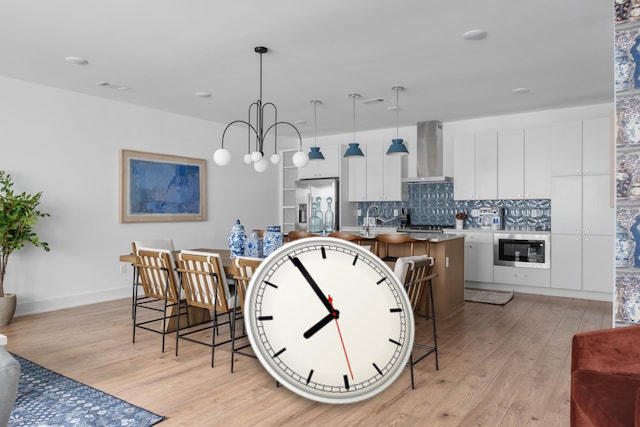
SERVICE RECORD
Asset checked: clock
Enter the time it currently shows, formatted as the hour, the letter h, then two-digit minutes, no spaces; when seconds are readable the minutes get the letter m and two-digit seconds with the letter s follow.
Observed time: 7h55m29s
